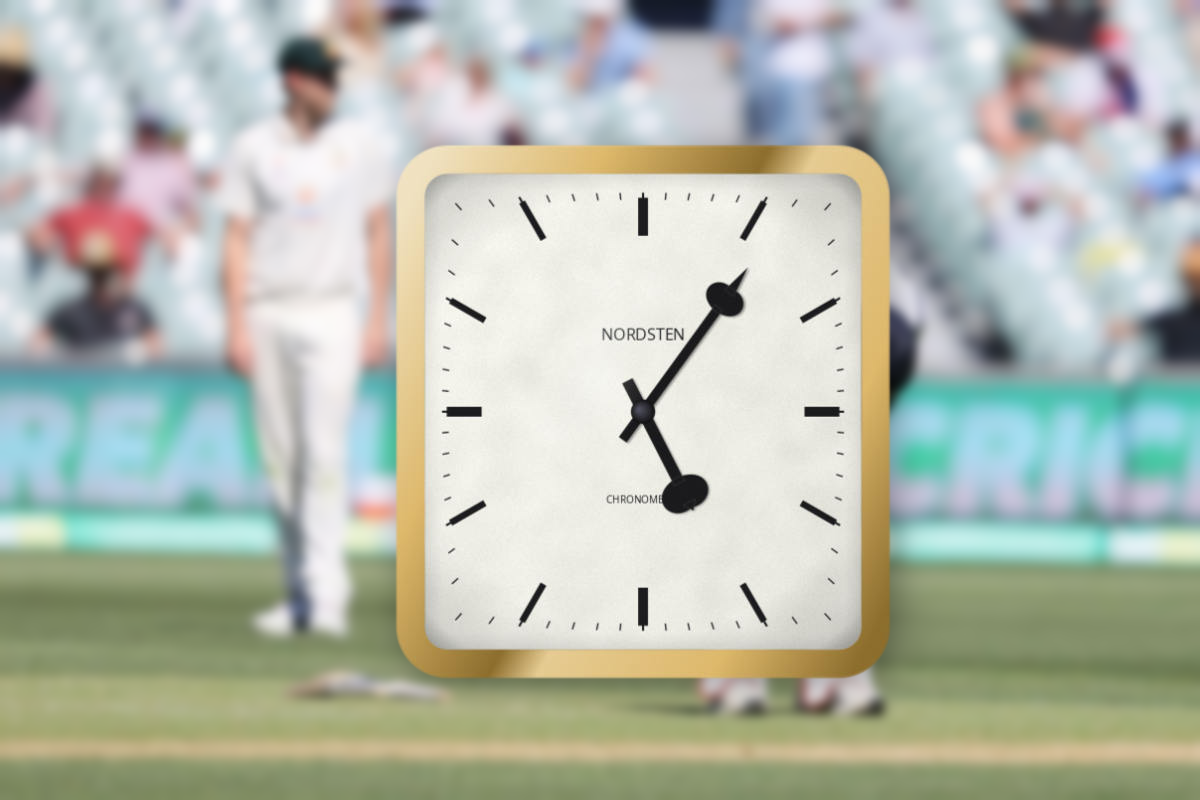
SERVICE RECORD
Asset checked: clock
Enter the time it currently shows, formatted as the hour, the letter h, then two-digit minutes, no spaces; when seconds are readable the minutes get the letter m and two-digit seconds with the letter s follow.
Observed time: 5h06
